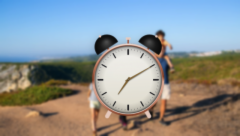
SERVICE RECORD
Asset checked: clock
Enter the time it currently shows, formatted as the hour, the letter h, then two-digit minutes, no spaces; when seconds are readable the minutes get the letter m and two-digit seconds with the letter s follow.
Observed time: 7h10
